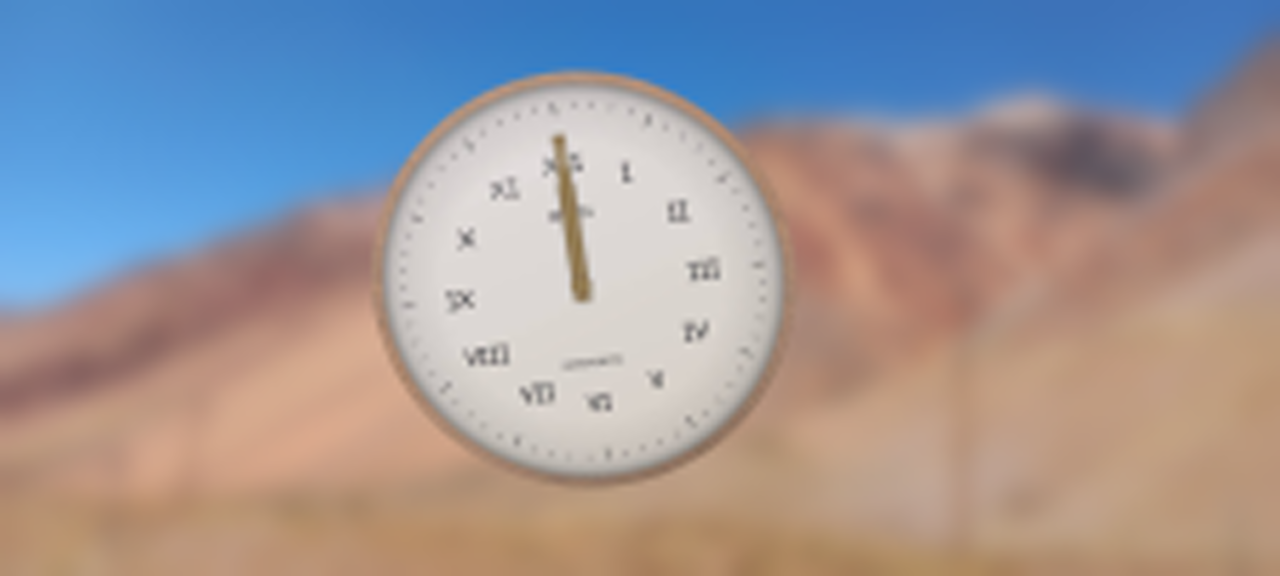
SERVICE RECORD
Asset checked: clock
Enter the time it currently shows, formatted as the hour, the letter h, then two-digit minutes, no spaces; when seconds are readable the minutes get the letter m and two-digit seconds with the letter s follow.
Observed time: 12h00
